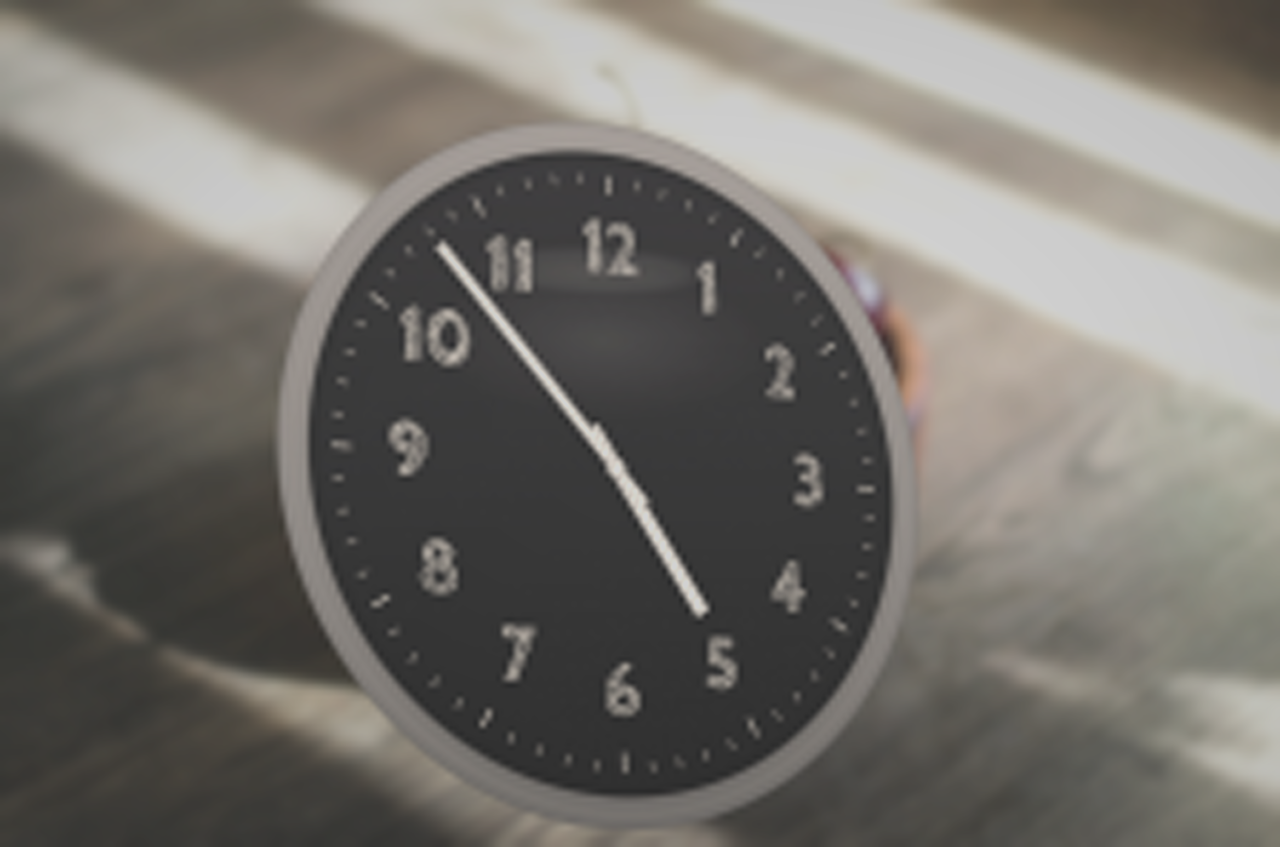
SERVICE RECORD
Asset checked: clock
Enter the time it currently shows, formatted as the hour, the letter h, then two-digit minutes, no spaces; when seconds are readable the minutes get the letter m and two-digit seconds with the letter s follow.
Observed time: 4h53
